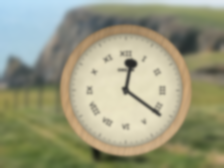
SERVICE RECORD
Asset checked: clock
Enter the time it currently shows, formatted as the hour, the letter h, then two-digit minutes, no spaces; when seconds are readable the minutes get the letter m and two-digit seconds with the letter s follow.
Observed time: 12h21
